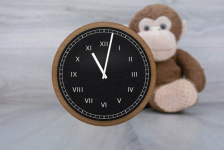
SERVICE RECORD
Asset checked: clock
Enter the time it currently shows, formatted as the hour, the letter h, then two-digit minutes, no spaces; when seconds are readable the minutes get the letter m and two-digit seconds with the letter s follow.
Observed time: 11h02
